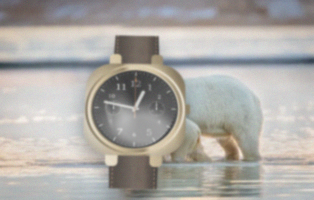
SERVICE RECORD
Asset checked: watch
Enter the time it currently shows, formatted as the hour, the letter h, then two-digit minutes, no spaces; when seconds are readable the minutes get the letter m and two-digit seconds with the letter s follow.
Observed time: 12h47
